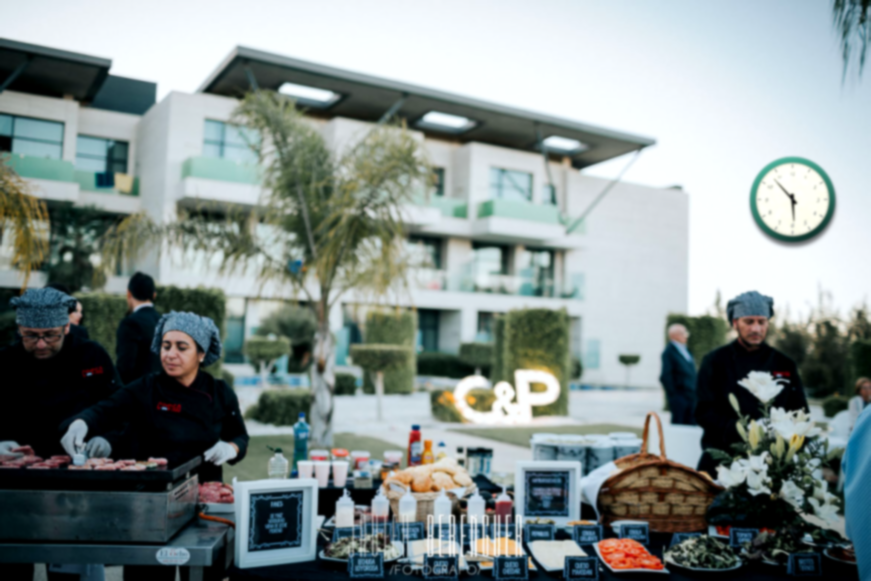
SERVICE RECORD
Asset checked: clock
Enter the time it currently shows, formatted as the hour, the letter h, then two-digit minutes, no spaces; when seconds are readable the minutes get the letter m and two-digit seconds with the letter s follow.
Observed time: 5h53
